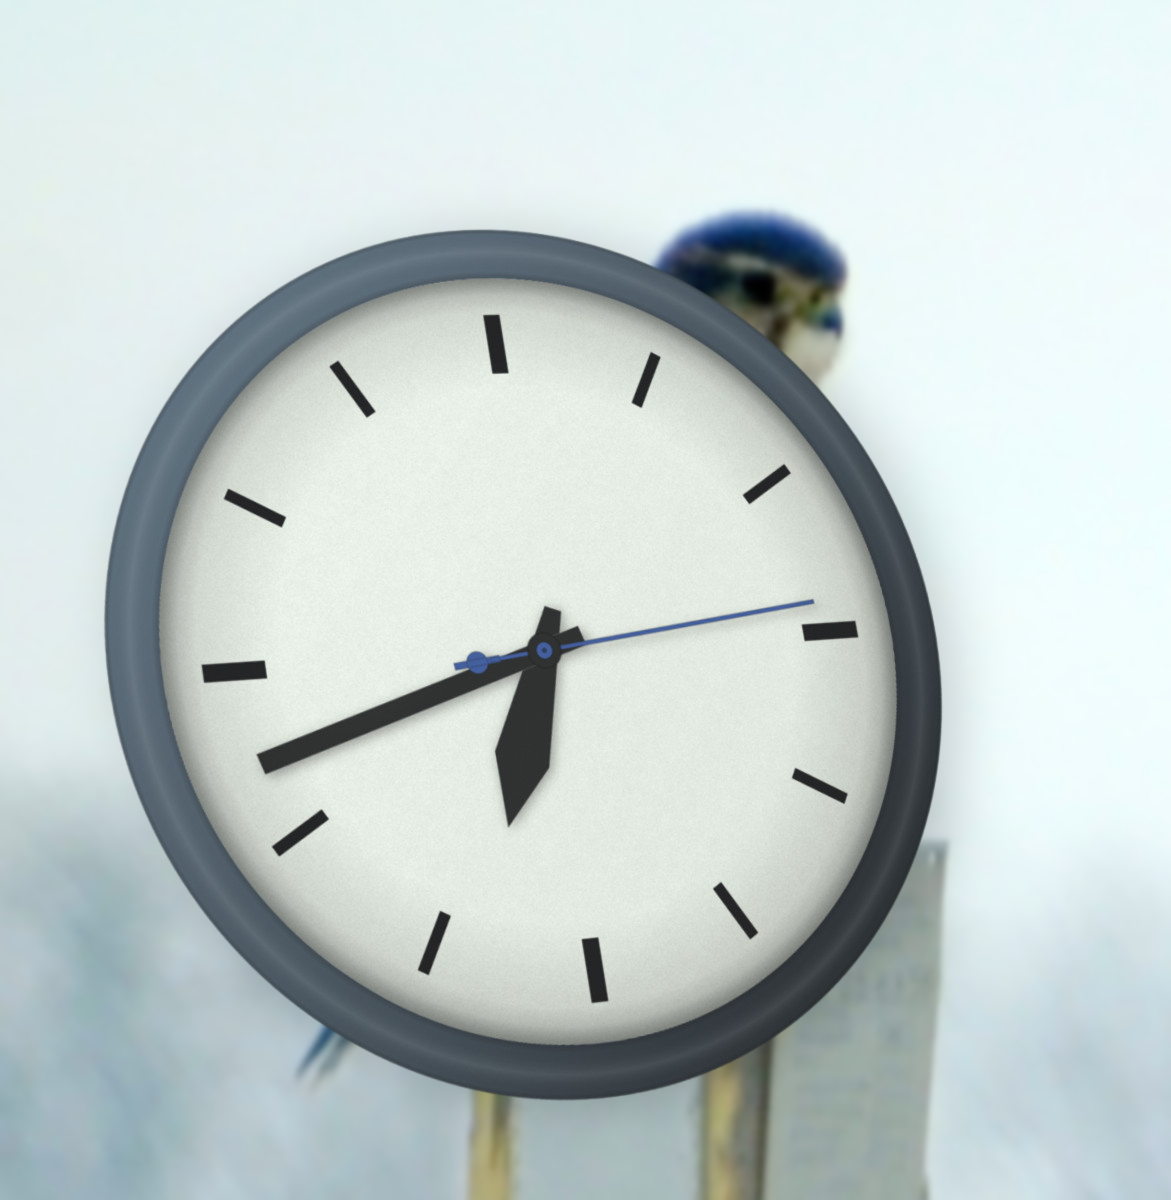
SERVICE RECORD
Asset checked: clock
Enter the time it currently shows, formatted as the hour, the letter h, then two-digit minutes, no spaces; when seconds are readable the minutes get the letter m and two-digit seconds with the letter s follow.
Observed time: 6h42m14s
